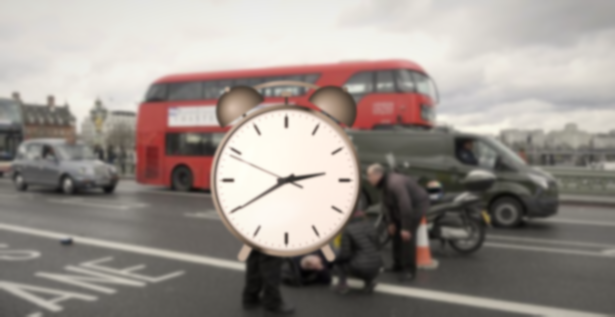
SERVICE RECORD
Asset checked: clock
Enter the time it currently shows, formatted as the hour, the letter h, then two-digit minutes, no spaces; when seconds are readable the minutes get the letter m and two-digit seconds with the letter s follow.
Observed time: 2h39m49s
